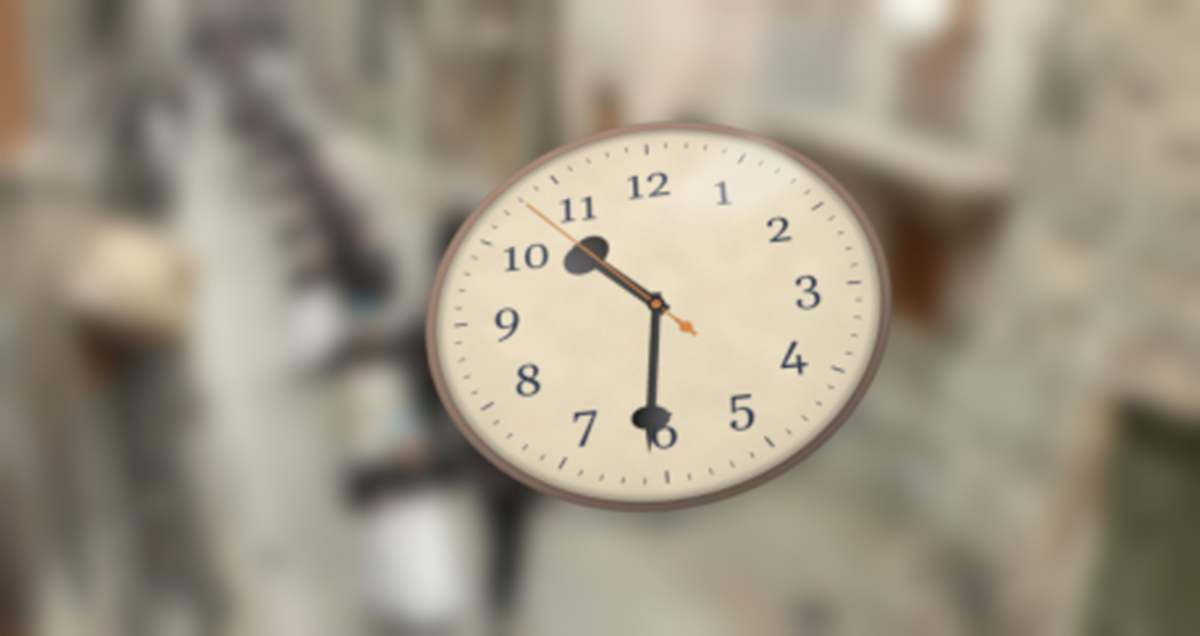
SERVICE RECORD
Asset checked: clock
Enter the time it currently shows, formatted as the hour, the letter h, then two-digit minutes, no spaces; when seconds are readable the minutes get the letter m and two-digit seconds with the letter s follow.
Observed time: 10h30m53s
